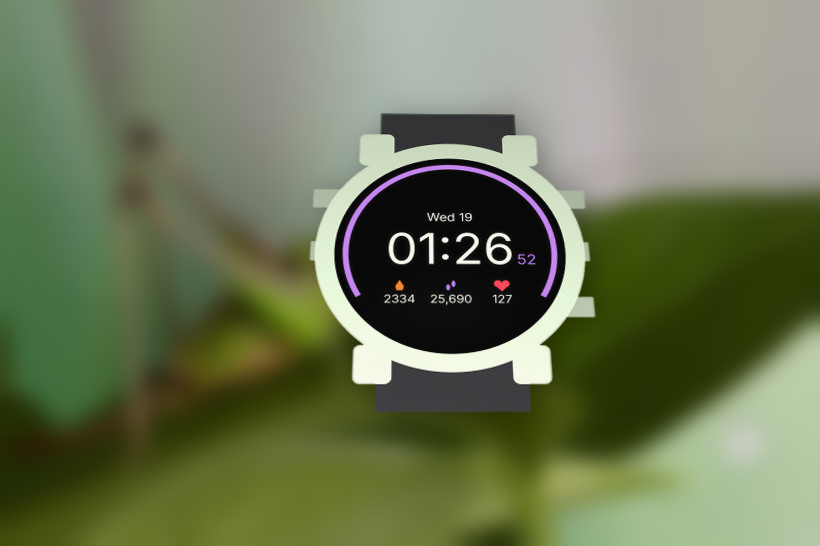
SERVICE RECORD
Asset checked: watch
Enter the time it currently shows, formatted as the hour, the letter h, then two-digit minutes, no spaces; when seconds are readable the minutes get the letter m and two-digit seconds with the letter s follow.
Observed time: 1h26m52s
